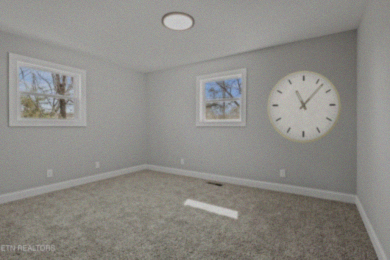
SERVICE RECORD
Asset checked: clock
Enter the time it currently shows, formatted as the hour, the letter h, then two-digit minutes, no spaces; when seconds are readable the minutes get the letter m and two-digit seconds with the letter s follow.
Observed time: 11h07
